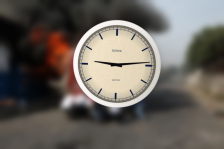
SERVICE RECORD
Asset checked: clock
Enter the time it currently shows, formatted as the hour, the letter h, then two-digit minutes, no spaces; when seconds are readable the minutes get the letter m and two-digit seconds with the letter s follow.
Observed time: 9h14
